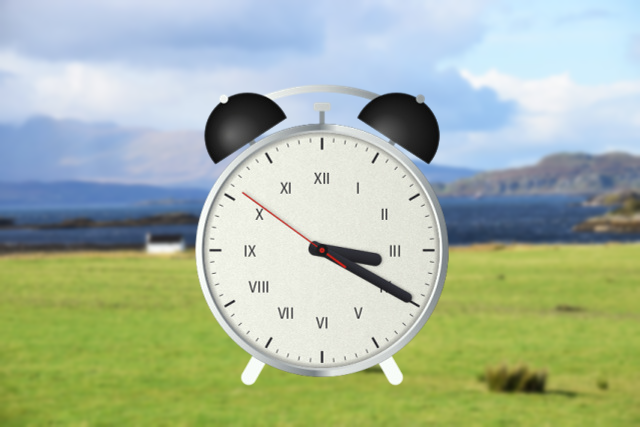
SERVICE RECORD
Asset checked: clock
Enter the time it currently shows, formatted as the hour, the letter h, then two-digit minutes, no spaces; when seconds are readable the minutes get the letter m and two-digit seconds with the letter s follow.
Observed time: 3h19m51s
